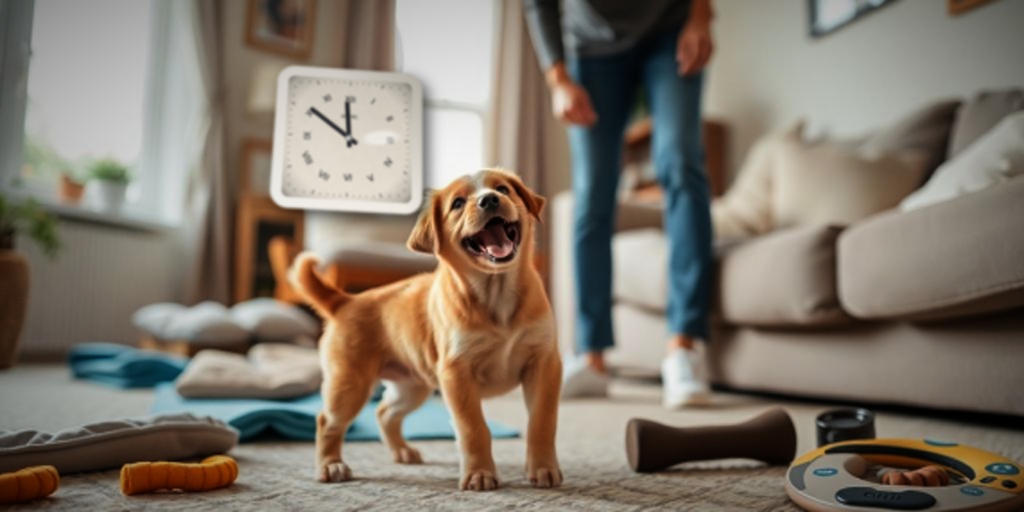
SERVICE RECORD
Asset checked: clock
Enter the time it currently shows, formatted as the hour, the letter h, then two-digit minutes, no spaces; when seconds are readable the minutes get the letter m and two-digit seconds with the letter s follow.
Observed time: 11h51
